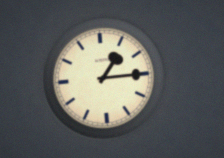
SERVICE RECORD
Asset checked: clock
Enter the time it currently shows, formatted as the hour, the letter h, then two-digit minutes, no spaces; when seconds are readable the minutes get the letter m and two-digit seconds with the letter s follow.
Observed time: 1h15
